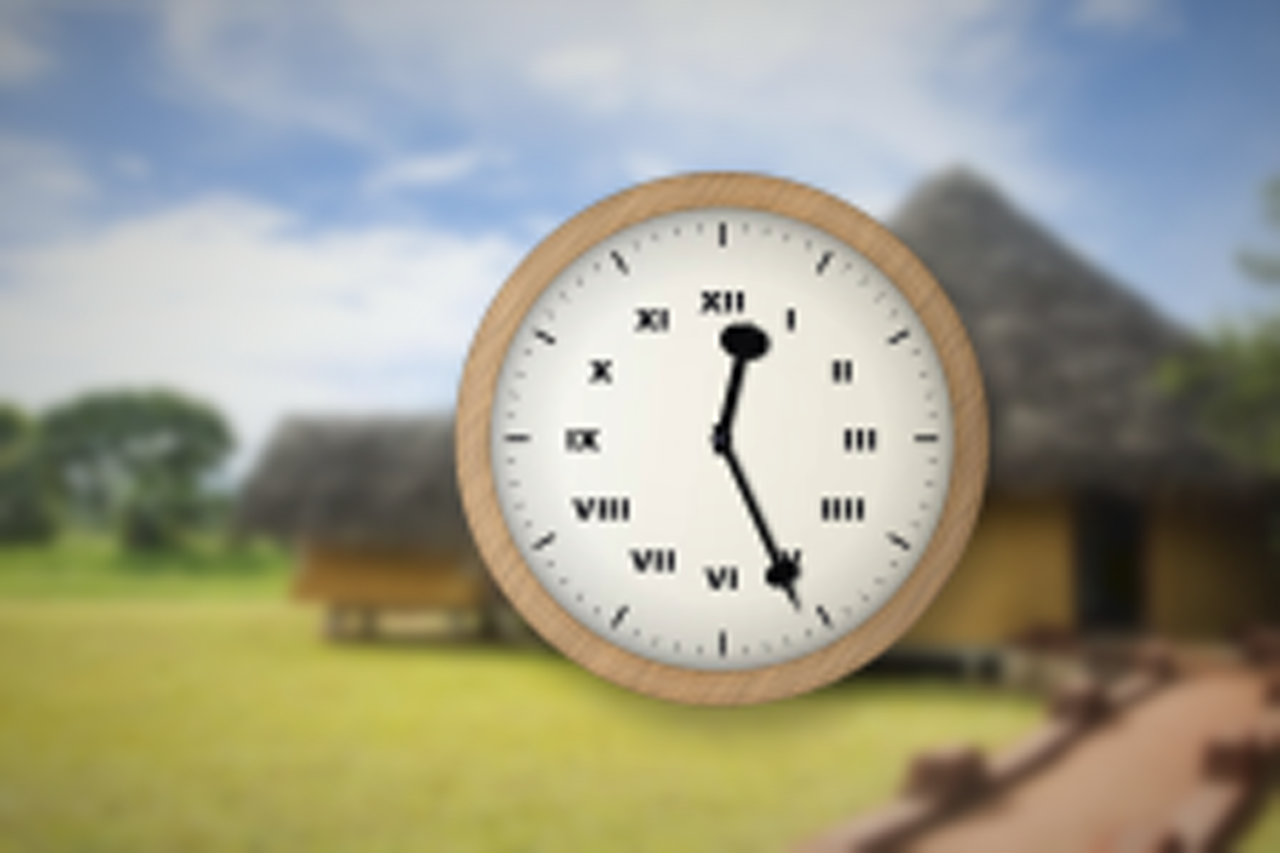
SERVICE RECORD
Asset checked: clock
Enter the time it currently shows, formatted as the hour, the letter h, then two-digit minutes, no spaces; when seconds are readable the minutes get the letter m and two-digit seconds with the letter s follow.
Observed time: 12h26
